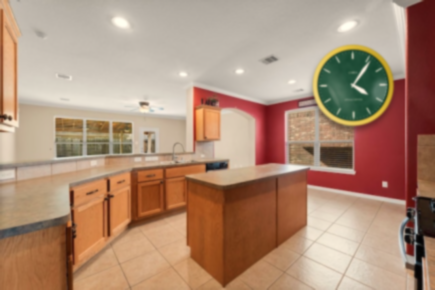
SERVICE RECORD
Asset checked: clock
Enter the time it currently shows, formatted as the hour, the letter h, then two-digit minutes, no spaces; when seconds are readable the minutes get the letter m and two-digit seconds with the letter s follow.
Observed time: 4h06
